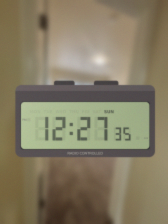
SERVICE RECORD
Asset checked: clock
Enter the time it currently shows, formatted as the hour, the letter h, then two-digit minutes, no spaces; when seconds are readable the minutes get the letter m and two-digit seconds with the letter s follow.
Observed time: 12h27m35s
